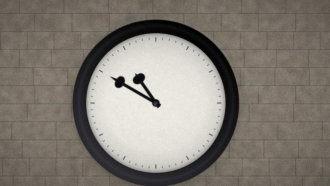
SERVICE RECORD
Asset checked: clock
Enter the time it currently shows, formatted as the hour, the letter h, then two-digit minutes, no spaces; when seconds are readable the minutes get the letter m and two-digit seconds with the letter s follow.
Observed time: 10h50
